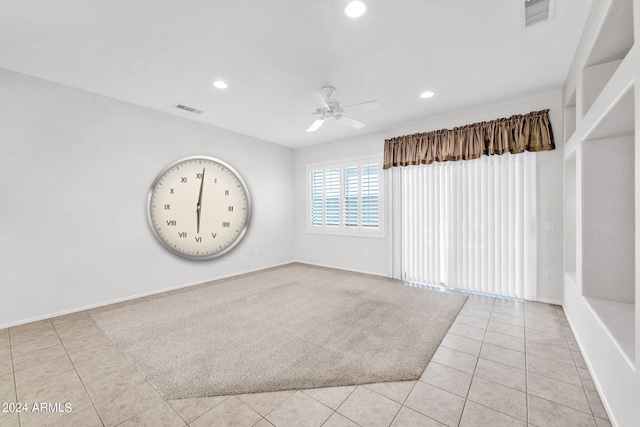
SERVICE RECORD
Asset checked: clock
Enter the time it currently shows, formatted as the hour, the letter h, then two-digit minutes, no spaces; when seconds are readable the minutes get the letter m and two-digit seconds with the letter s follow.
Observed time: 6h01
